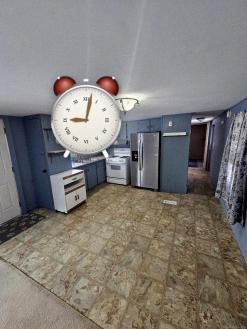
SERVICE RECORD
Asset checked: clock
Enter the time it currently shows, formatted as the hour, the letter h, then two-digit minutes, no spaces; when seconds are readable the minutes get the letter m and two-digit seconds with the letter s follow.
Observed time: 9h02
